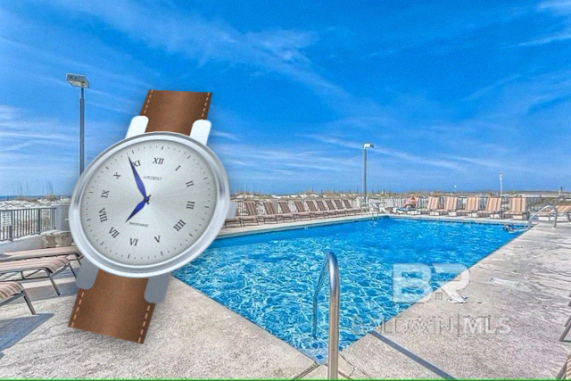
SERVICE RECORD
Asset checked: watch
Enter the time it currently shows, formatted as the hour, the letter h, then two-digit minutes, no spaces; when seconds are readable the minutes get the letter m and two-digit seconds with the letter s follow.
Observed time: 6h54
